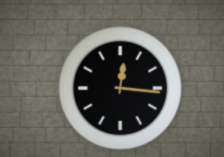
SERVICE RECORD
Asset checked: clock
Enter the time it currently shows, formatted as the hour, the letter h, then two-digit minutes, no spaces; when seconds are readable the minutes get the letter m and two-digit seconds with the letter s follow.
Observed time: 12h16
